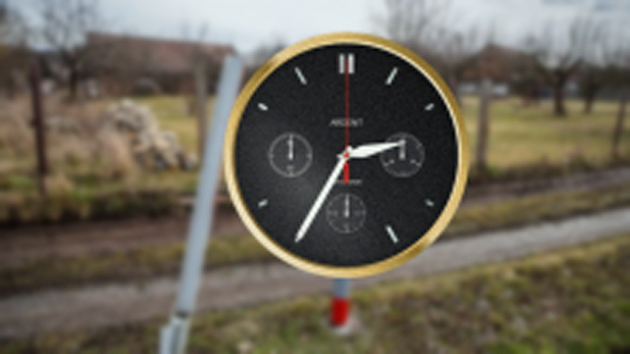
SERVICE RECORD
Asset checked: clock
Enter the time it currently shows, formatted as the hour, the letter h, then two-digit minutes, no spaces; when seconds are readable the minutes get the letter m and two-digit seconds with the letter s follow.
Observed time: 2h35
